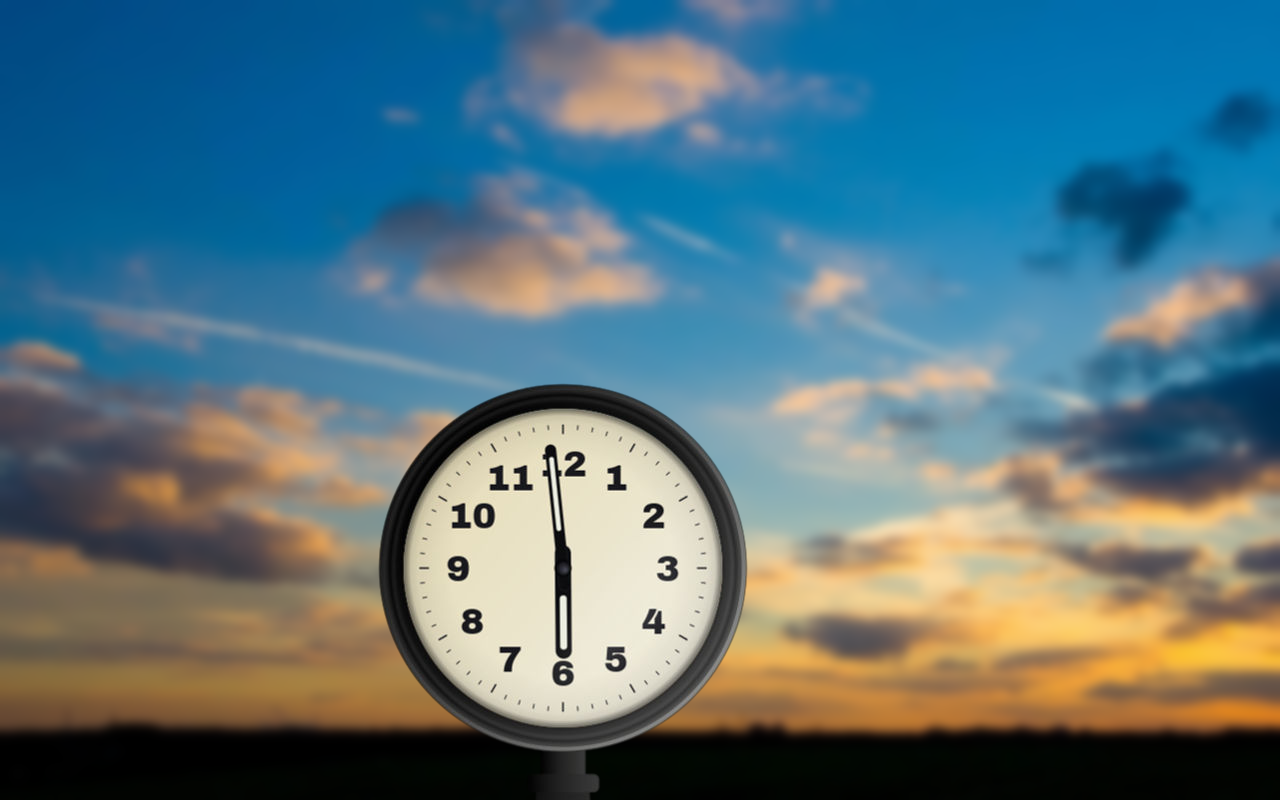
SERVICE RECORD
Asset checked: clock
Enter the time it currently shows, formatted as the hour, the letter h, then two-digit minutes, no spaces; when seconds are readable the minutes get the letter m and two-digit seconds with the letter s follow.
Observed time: 5h59
